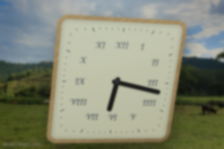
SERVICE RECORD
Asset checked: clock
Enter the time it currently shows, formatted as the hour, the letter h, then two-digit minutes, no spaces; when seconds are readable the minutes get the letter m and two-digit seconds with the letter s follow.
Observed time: 6h17
